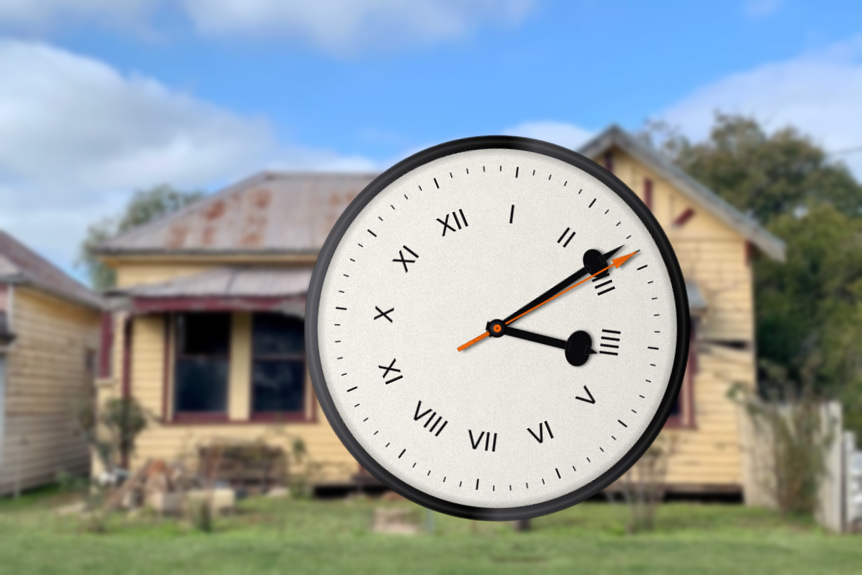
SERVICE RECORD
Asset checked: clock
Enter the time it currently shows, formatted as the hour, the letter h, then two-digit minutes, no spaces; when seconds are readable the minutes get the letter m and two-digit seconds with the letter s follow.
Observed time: 4h13m14s
